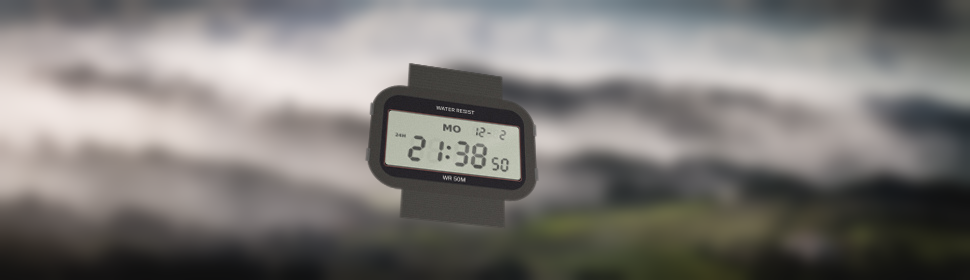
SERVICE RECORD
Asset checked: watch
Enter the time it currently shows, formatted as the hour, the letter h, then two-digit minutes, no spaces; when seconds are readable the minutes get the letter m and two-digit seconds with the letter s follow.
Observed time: 21h38m50s
